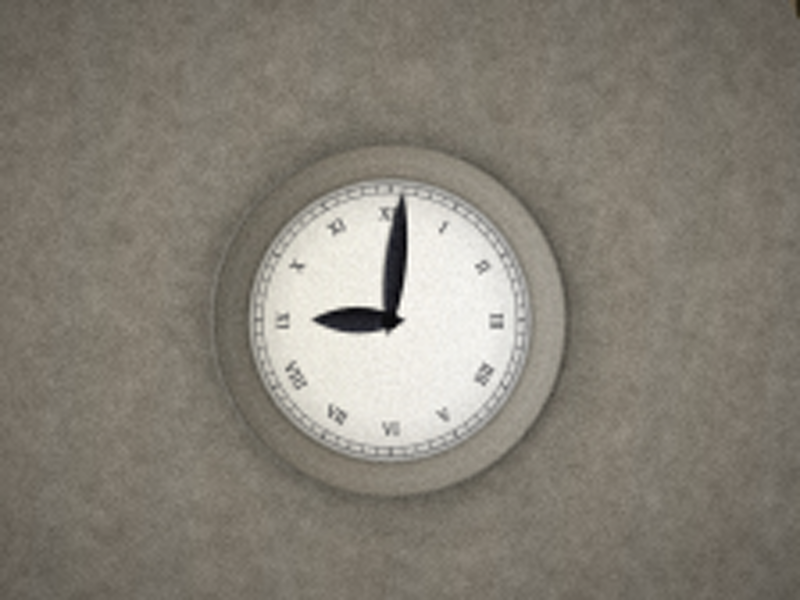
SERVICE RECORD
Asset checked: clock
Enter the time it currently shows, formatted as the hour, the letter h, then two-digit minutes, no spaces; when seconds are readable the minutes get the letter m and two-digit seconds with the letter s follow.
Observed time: 9h01
